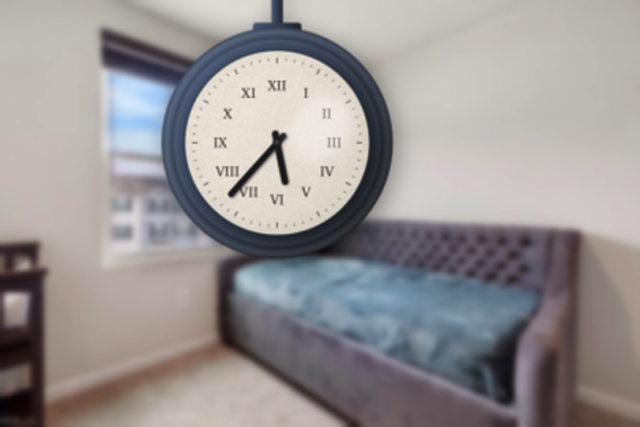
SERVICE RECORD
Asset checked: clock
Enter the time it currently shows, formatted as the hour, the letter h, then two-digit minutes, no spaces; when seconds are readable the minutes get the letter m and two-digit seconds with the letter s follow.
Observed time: 5h37
